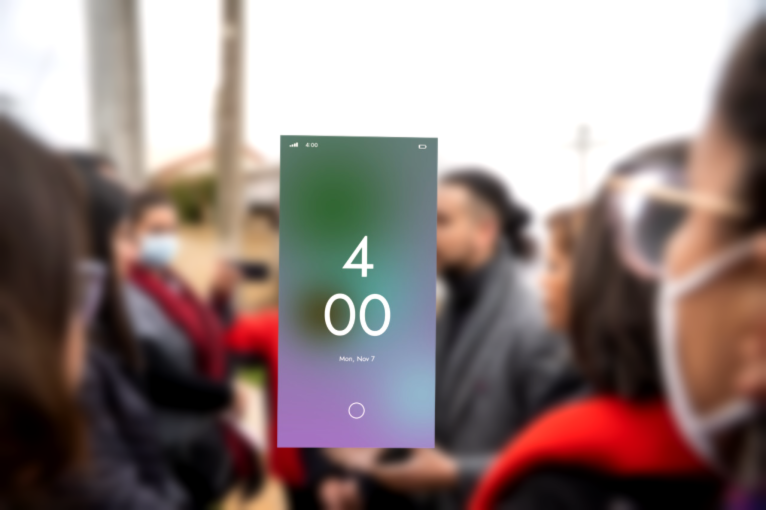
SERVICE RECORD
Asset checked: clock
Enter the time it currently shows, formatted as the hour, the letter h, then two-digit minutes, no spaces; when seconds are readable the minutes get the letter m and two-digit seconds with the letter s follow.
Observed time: 4h00
